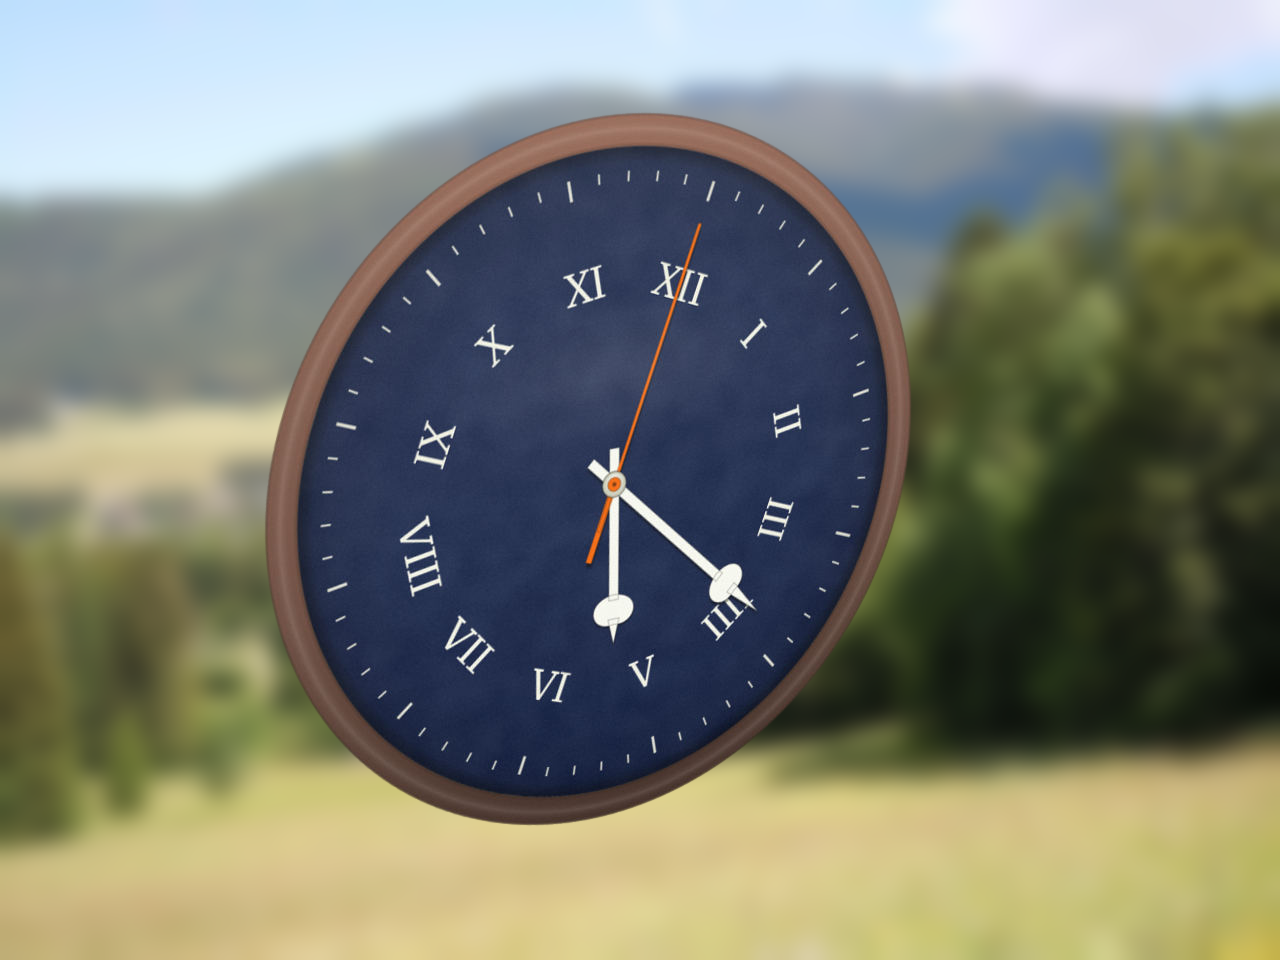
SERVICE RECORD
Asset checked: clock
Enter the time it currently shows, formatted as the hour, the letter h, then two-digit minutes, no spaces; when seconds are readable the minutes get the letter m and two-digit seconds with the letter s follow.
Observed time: 5h19m00s
